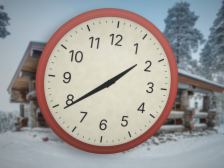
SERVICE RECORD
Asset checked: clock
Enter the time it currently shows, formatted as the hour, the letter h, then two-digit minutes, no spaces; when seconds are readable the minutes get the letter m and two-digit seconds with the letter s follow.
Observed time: 1h39
